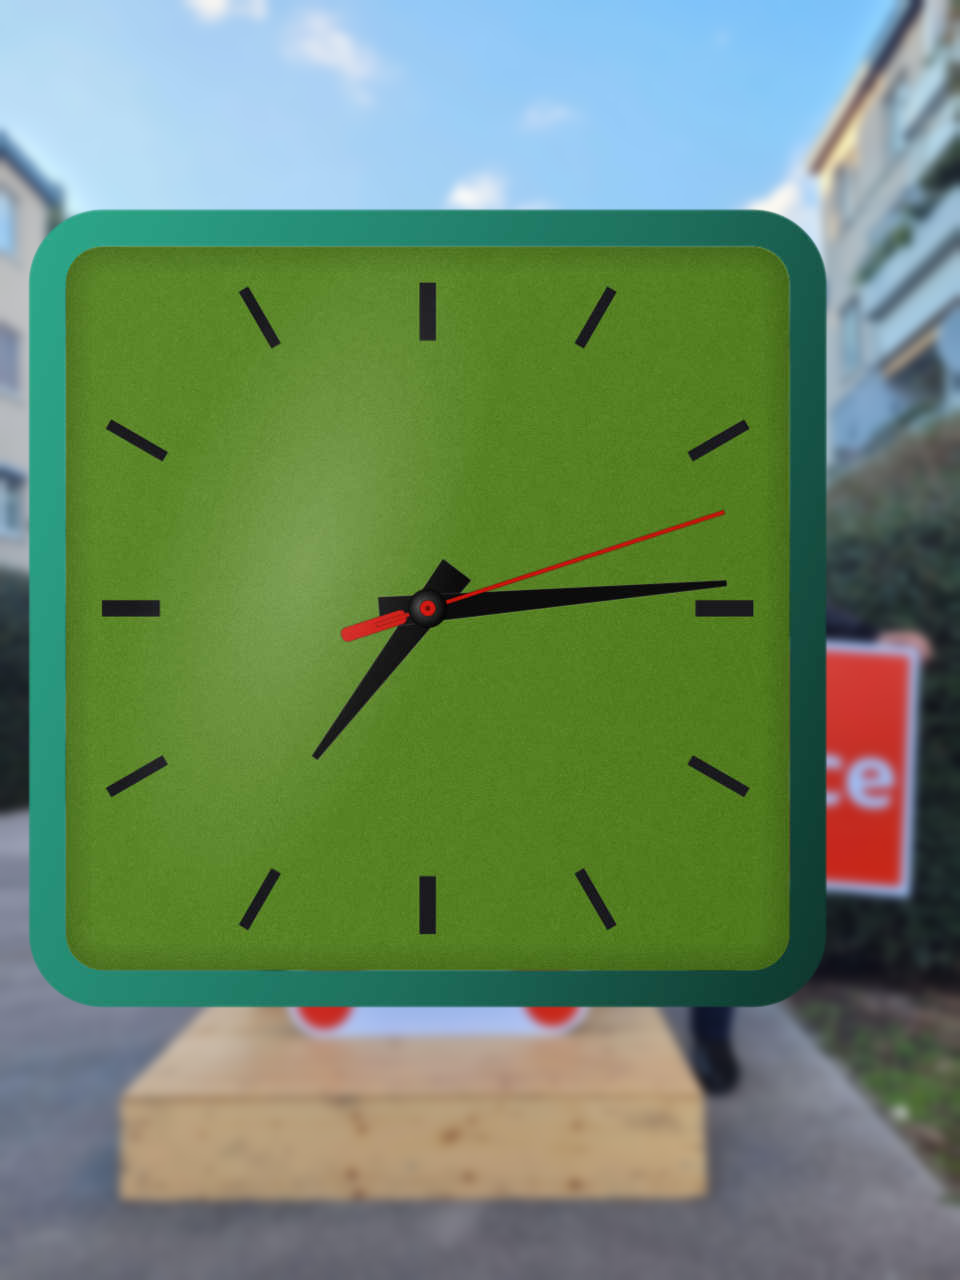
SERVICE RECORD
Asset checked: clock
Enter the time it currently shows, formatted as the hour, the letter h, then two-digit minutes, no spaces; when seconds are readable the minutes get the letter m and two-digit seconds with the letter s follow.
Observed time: 7h14m12s
